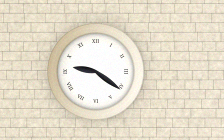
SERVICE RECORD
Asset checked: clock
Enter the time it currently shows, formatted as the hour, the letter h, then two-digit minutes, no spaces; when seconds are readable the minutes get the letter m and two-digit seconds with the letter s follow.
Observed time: 9h21
